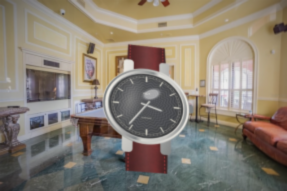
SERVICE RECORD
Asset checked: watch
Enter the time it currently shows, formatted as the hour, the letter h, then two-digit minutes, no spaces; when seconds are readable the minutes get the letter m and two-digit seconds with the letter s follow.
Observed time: 3h36
